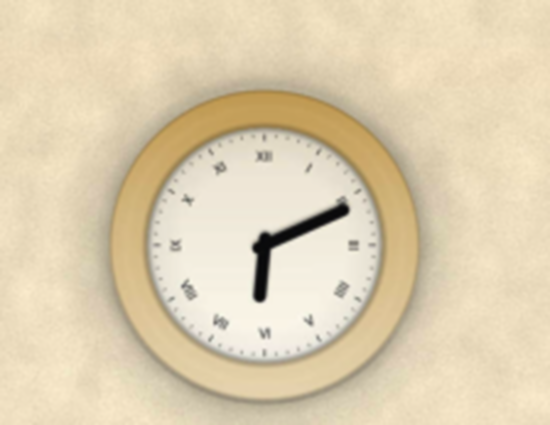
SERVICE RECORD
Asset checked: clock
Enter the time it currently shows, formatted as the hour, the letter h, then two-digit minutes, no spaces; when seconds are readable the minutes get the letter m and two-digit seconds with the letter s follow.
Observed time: 6h11
